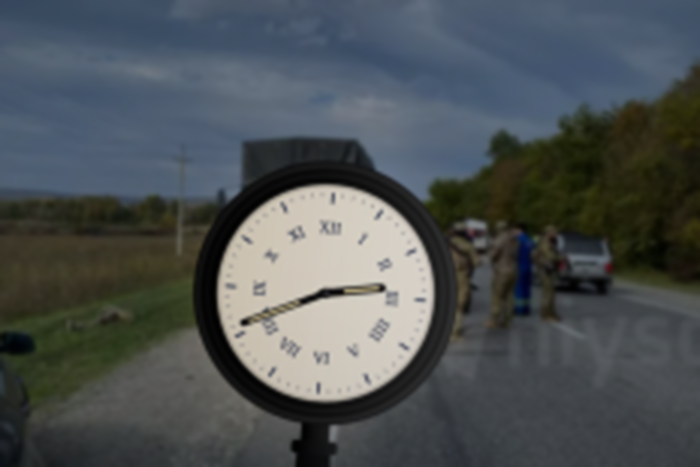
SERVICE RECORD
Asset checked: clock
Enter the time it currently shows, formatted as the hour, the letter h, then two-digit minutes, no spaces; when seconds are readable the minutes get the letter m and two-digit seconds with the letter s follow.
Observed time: 2h41
